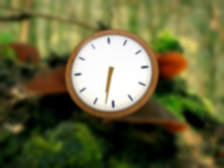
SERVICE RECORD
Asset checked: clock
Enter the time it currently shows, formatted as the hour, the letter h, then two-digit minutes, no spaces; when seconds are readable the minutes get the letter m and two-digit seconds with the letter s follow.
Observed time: 6h32
